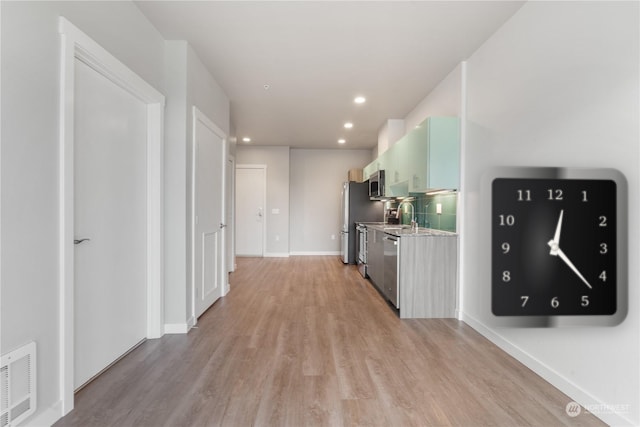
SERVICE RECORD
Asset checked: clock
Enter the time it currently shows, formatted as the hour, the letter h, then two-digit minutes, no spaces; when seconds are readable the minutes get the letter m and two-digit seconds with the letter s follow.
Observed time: 12h23
